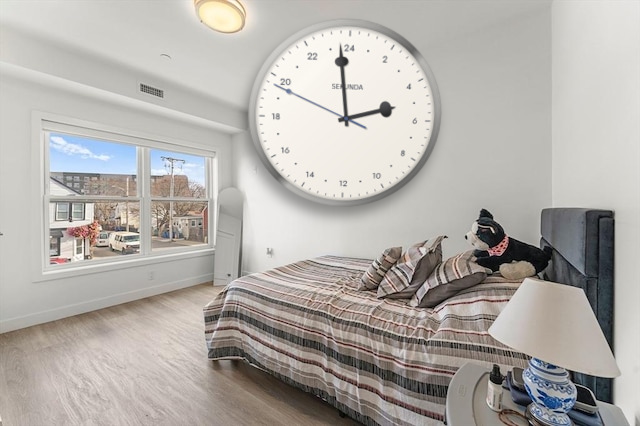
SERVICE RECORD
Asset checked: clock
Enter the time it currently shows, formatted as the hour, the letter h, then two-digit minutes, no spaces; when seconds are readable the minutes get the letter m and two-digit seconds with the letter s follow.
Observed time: 4h58m49s
